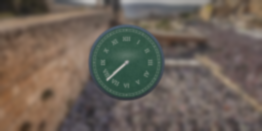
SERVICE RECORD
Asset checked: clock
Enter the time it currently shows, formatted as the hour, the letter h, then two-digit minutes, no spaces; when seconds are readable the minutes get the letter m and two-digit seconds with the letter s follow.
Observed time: 7h38
